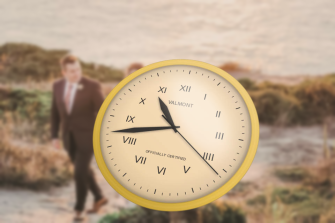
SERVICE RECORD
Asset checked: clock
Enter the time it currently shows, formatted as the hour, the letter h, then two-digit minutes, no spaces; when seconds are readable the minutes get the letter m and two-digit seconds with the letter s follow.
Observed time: 10h42m21s
